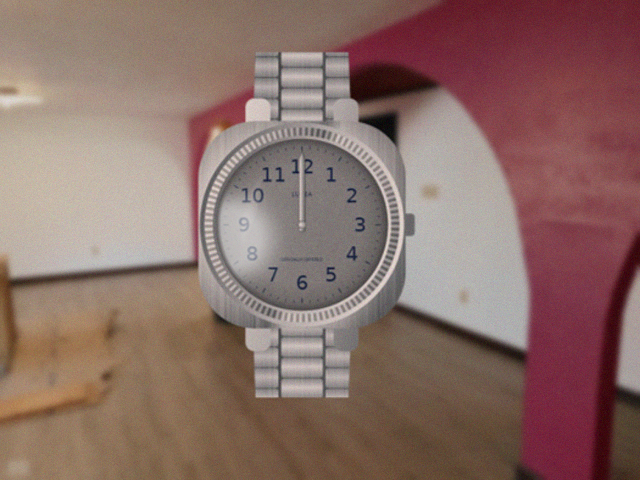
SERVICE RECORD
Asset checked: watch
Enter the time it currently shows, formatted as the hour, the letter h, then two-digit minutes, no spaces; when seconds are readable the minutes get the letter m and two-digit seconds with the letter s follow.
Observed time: 12h00
